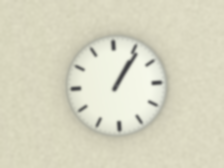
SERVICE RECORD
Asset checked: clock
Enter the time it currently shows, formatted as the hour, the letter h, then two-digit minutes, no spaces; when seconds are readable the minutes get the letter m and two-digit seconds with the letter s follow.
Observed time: 1h06
